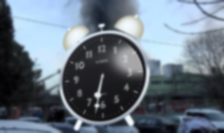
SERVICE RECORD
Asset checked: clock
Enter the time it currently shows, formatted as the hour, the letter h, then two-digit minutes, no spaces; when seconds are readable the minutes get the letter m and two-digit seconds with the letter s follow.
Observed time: 6h32
